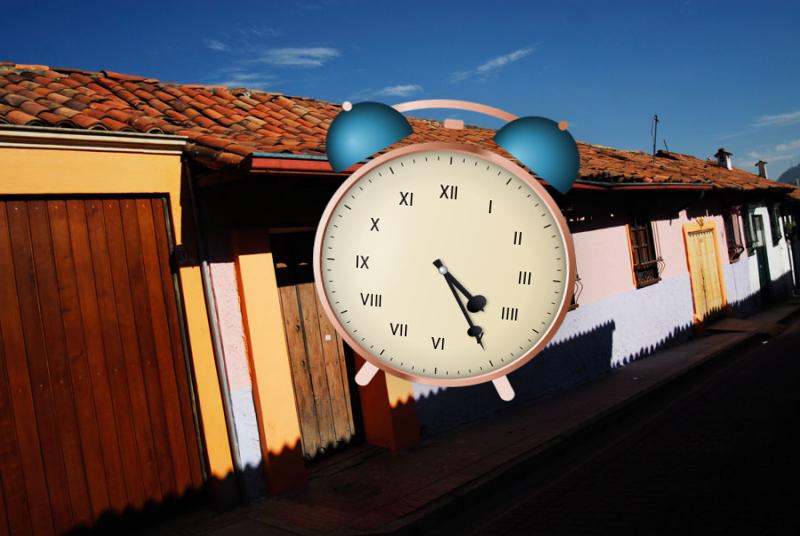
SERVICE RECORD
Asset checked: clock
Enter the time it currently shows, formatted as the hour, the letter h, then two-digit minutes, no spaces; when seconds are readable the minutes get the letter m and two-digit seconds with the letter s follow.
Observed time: 4h25
